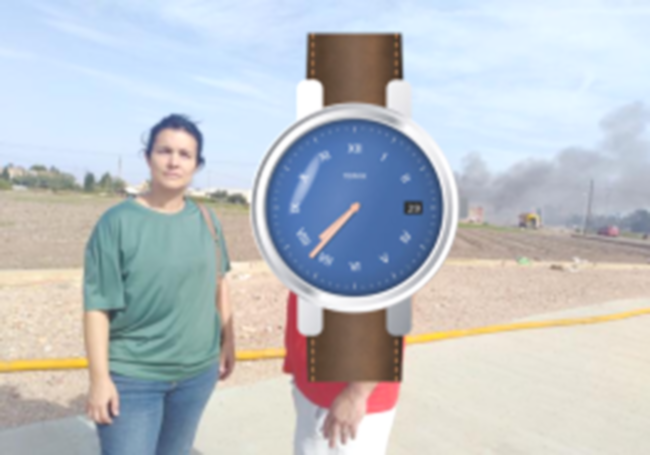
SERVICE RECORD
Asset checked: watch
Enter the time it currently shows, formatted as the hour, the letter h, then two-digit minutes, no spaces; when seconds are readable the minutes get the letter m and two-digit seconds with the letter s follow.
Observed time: 7h37
